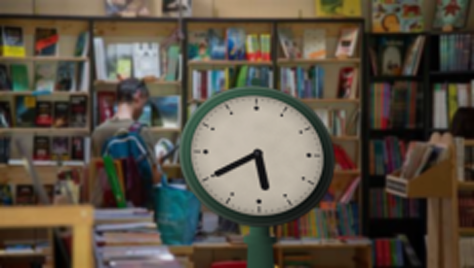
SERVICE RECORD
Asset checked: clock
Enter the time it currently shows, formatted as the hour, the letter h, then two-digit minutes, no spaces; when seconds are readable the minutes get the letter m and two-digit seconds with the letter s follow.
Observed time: 5h40
